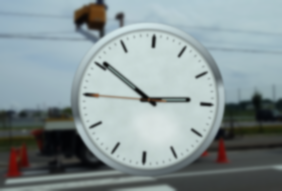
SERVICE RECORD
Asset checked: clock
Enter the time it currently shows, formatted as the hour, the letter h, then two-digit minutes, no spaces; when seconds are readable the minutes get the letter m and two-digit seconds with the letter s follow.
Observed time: 2h50m45s
